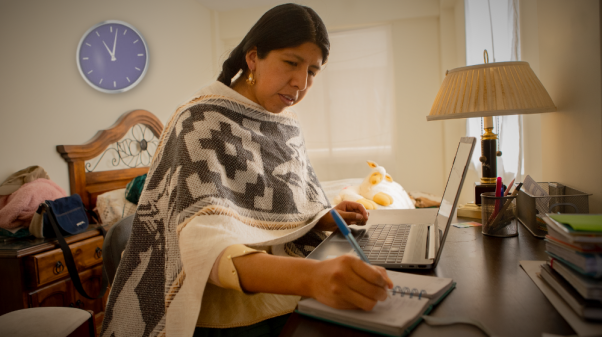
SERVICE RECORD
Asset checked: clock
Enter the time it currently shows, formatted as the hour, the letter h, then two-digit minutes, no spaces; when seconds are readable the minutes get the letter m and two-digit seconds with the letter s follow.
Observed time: 11h02
